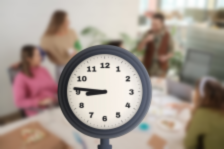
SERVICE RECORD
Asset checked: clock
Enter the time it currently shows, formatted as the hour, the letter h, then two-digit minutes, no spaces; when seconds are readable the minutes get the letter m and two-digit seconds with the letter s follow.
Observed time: 8h46
